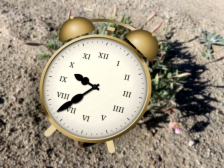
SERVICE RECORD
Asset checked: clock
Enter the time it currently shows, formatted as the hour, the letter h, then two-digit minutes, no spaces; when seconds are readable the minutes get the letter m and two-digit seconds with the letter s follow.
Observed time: 9h37
